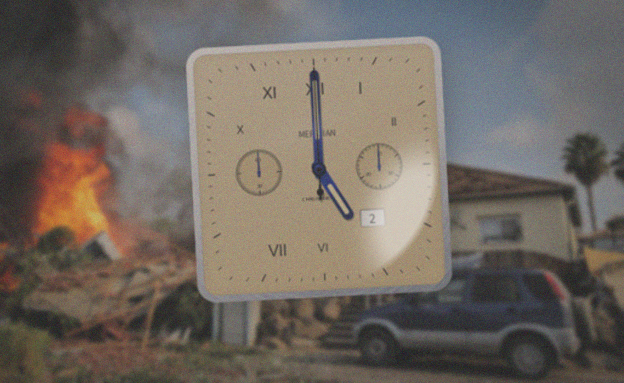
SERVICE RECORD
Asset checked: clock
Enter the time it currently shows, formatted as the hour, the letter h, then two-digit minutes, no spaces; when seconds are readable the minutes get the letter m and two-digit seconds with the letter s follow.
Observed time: 5h00
